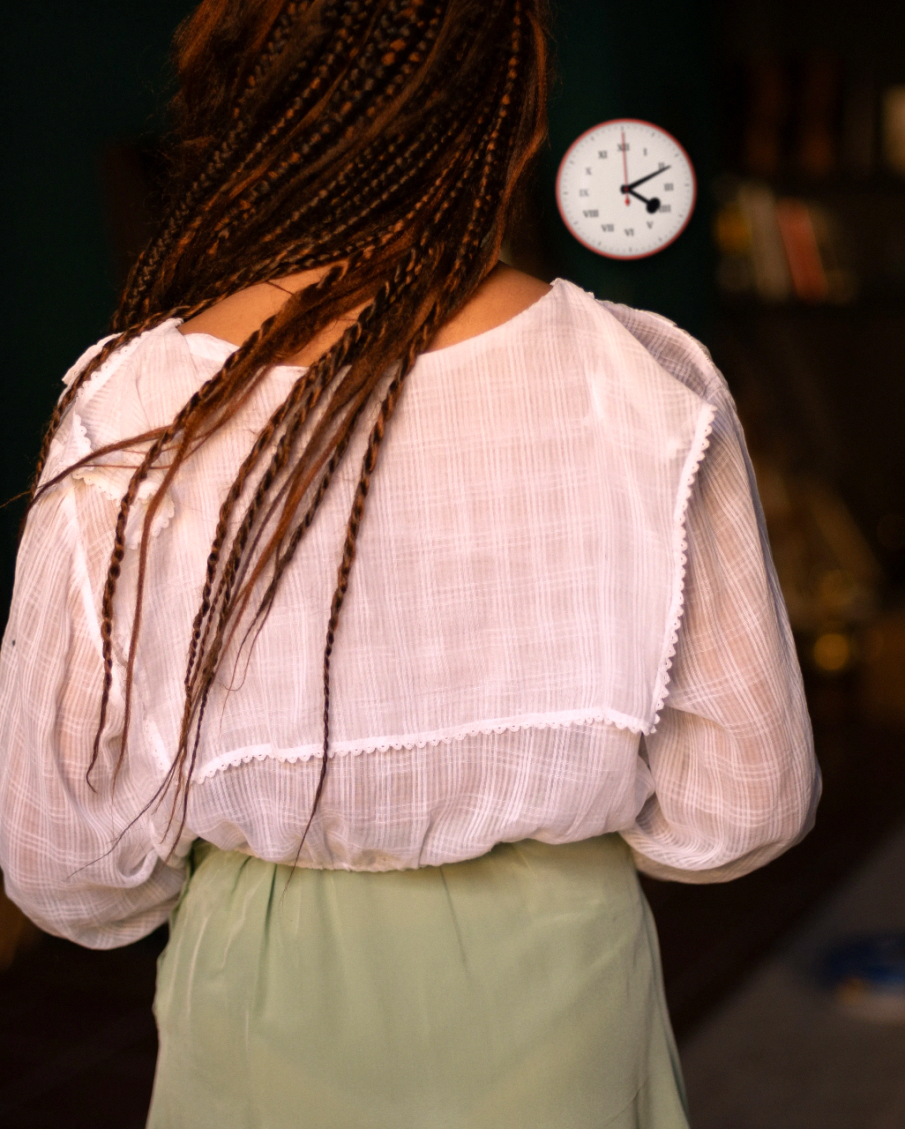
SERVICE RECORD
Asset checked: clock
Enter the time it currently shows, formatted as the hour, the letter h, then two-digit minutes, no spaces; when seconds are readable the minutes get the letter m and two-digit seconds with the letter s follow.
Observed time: 4h11m00s
